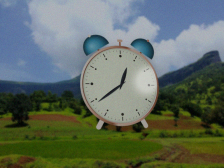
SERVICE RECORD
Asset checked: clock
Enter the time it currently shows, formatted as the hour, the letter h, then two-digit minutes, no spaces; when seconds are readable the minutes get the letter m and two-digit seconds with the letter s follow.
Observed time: 12h39
